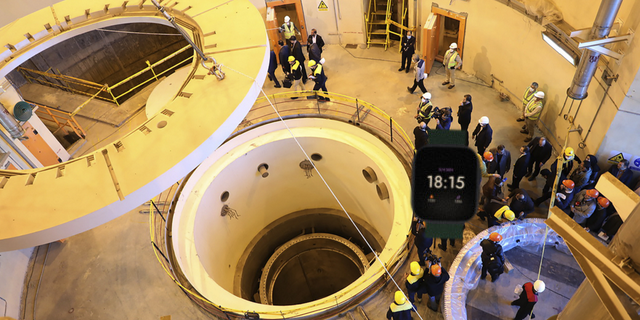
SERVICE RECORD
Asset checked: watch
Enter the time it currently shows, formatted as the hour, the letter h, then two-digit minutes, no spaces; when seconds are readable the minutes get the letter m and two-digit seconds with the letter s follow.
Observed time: 18h15
